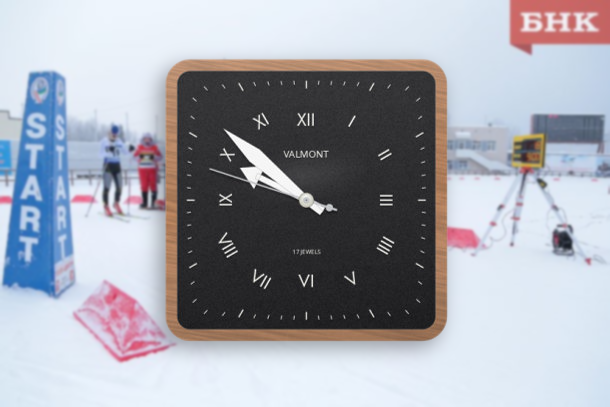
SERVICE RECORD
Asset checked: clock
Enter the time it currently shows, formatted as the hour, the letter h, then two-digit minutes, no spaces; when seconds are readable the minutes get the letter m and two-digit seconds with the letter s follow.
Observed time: 9h51m48s
